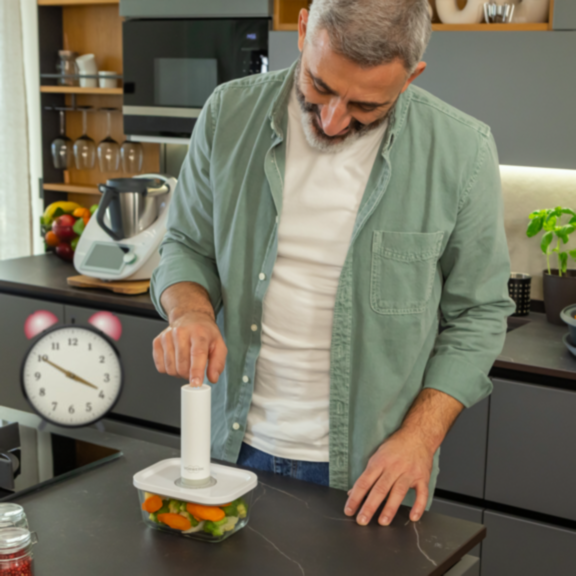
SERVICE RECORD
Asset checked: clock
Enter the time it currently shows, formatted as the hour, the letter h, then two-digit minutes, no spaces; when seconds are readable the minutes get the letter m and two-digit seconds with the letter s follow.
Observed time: 3h50
